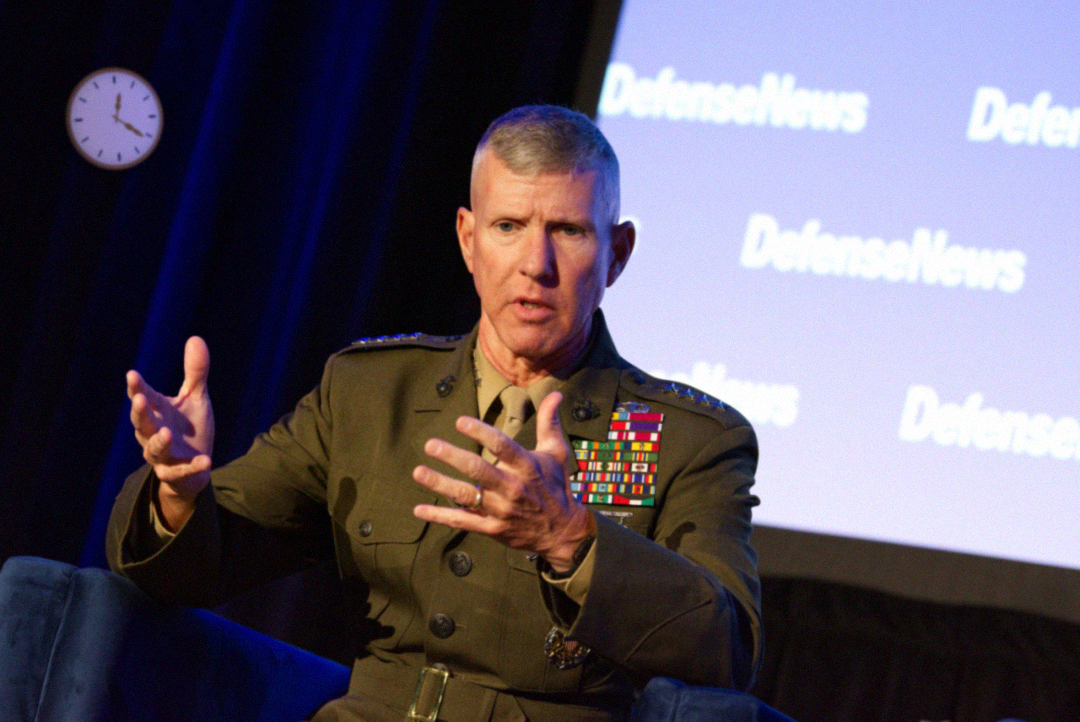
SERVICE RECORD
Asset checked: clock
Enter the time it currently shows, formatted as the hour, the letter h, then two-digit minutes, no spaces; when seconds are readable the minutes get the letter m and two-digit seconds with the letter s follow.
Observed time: 12h21
